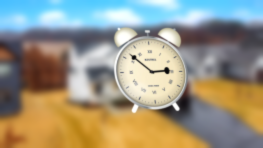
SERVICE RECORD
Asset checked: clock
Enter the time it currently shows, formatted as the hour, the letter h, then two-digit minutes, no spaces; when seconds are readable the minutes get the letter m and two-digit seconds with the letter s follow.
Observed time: 2h52
